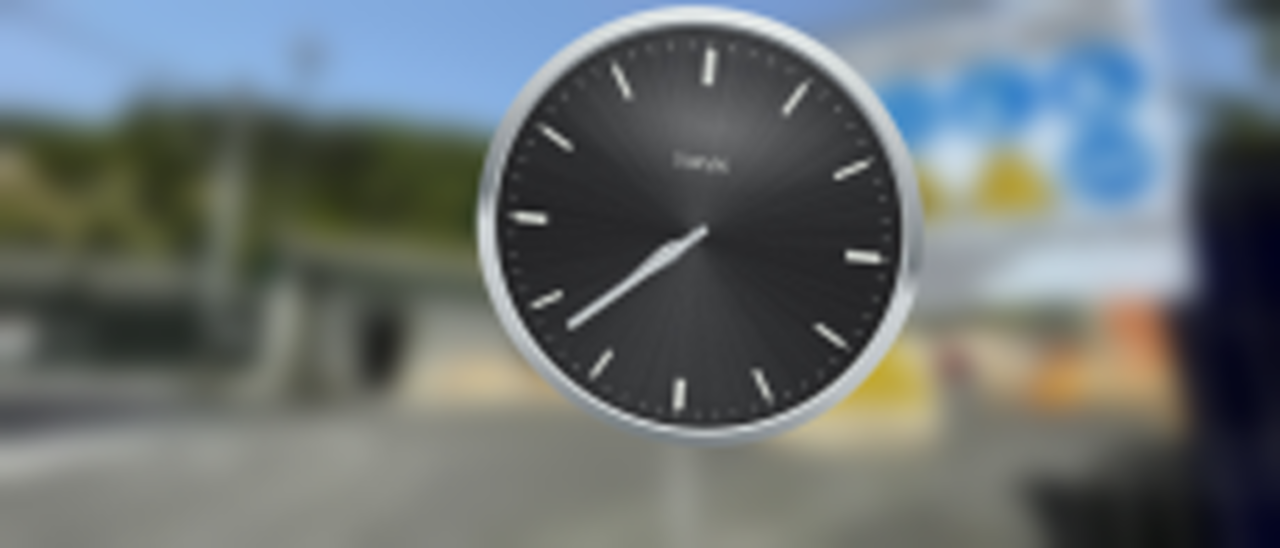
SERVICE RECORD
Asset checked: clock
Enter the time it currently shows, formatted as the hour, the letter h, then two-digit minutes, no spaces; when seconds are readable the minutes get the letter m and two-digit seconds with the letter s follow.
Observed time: 7h38
